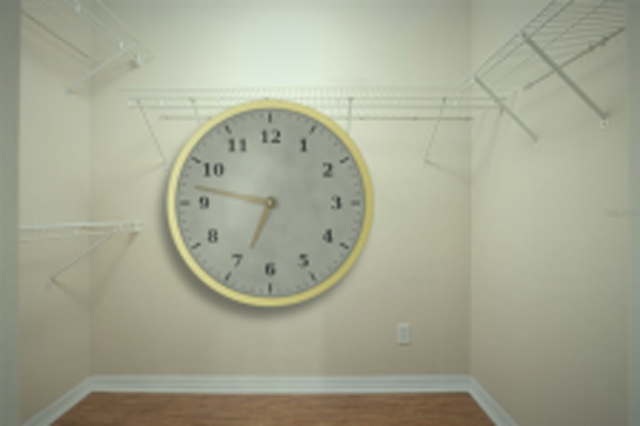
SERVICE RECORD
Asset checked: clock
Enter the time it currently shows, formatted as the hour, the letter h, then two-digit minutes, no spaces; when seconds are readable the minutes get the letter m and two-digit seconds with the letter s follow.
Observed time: 6h47
